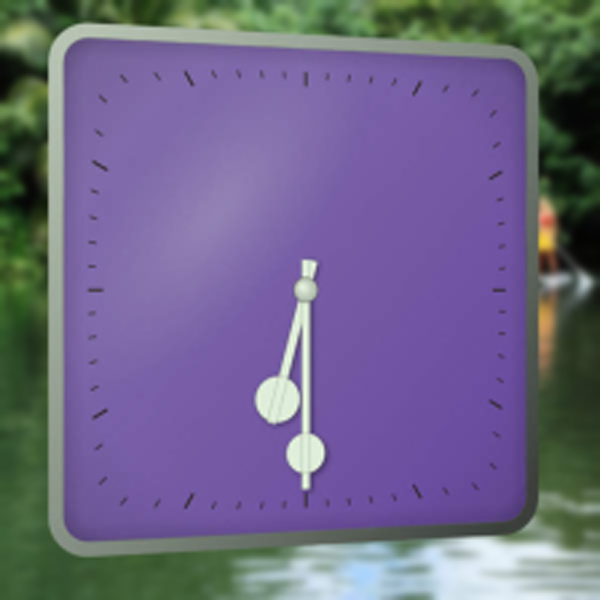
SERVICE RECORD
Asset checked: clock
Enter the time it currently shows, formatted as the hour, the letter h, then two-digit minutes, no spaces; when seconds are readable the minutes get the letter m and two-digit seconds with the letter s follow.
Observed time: 6h30
